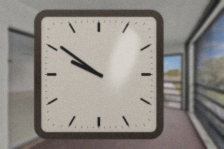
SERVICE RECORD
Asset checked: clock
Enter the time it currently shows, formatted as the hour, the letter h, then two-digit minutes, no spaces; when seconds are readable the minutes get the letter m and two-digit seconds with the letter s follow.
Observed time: 9h51
